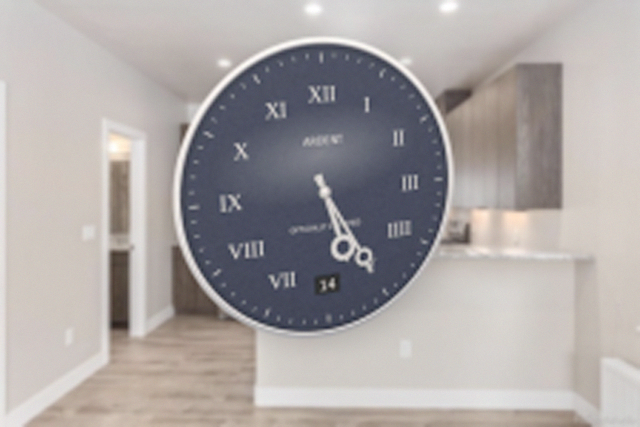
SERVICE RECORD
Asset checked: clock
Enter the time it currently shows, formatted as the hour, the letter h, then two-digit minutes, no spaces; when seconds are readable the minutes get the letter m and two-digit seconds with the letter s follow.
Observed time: 5h25
